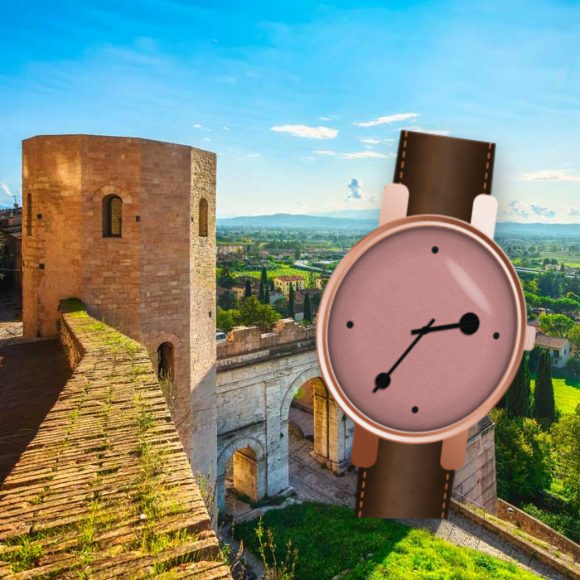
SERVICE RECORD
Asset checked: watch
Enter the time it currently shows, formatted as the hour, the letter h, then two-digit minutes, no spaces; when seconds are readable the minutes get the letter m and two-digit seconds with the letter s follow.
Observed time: 2h36
